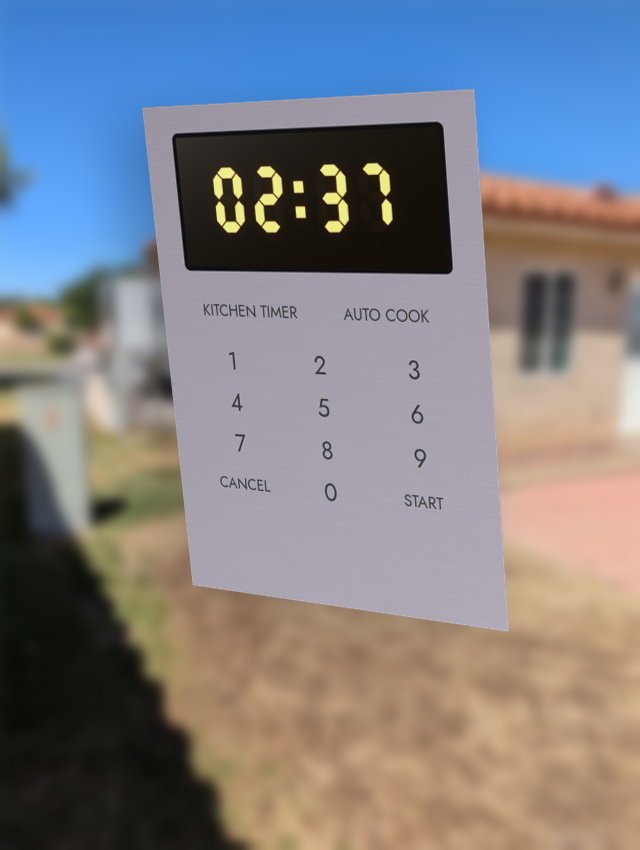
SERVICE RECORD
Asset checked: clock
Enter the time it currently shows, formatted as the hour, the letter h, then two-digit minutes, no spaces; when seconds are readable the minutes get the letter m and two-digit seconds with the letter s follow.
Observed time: 2h37
